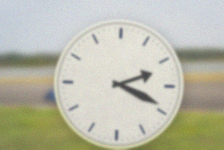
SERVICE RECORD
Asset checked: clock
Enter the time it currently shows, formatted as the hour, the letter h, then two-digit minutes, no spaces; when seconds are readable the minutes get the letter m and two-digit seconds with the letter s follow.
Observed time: 2h19
